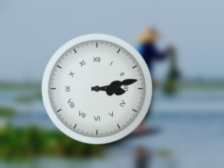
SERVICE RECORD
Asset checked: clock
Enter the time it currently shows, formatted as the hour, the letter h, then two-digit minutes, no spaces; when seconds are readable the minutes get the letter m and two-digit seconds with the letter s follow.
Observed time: 3h13
